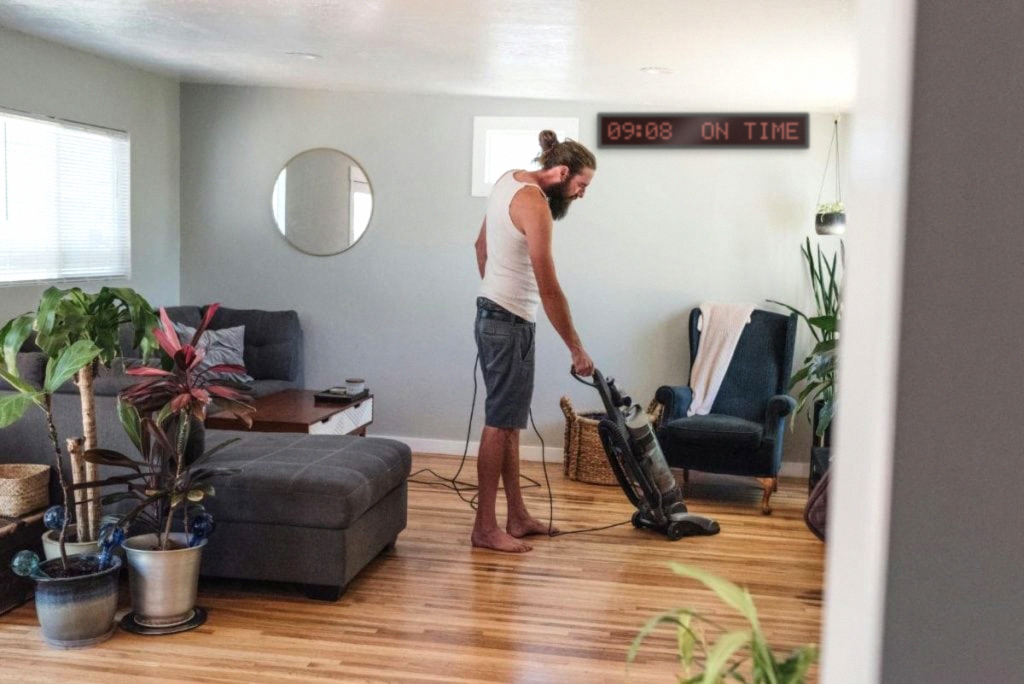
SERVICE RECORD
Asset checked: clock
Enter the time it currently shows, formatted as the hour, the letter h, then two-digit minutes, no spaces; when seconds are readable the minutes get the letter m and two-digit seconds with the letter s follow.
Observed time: 9h08
